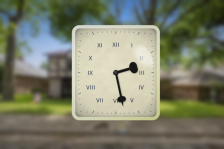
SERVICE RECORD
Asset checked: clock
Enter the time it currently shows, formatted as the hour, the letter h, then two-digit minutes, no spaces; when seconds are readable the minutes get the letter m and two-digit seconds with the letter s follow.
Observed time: 2h28
